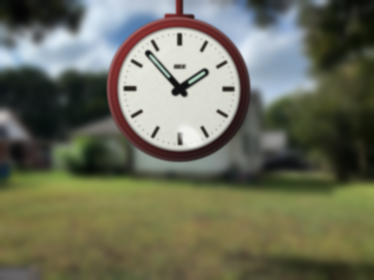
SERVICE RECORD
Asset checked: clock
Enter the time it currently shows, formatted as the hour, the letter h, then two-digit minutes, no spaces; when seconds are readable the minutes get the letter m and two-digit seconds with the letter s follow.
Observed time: 1h53
